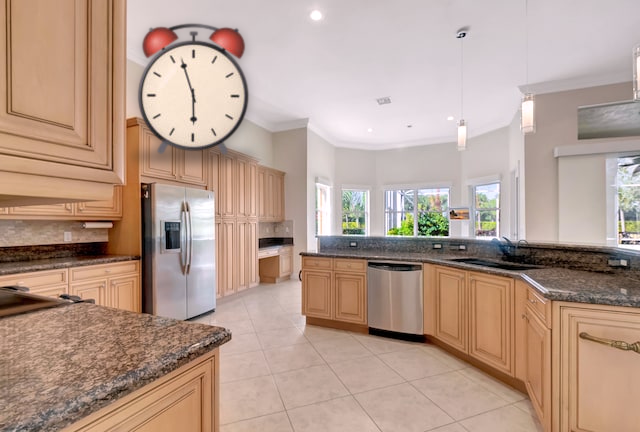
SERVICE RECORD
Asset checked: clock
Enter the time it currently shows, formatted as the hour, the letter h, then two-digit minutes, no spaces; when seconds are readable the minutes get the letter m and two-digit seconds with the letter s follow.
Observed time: 5h57
